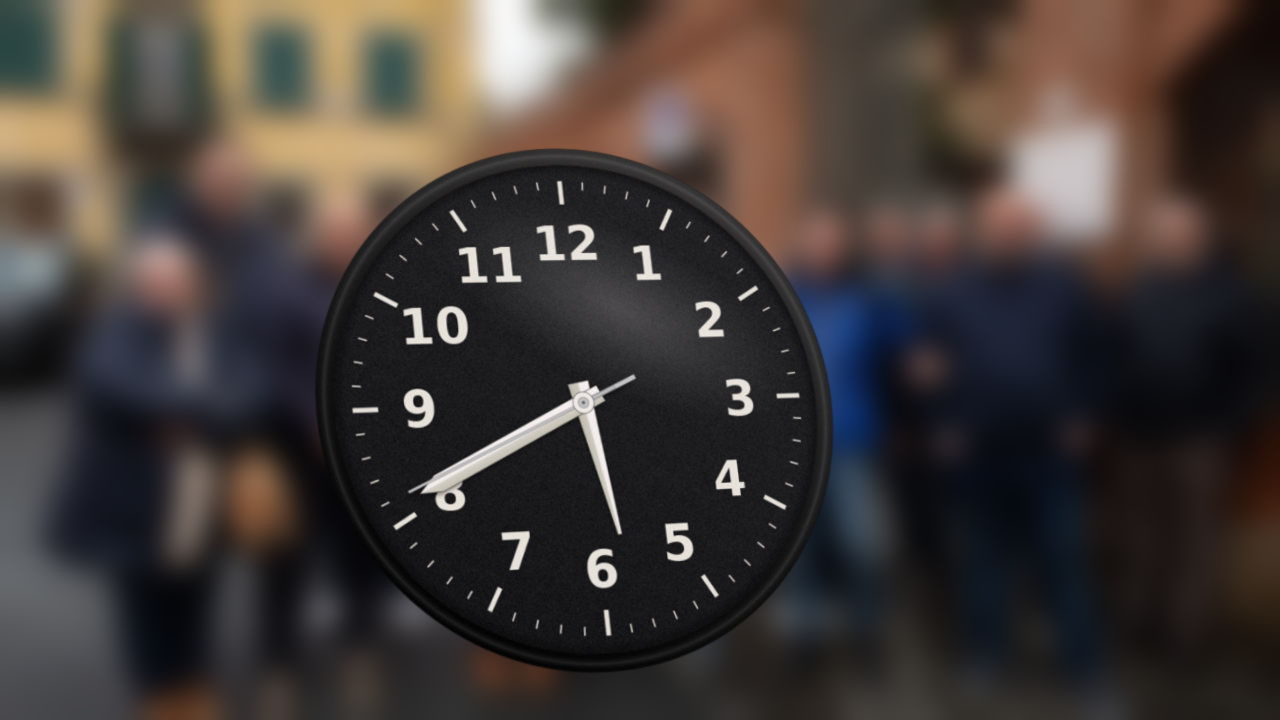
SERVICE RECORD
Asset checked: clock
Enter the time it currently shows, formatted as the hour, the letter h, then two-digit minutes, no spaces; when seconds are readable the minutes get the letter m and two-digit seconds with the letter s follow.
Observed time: 5h40m41s
